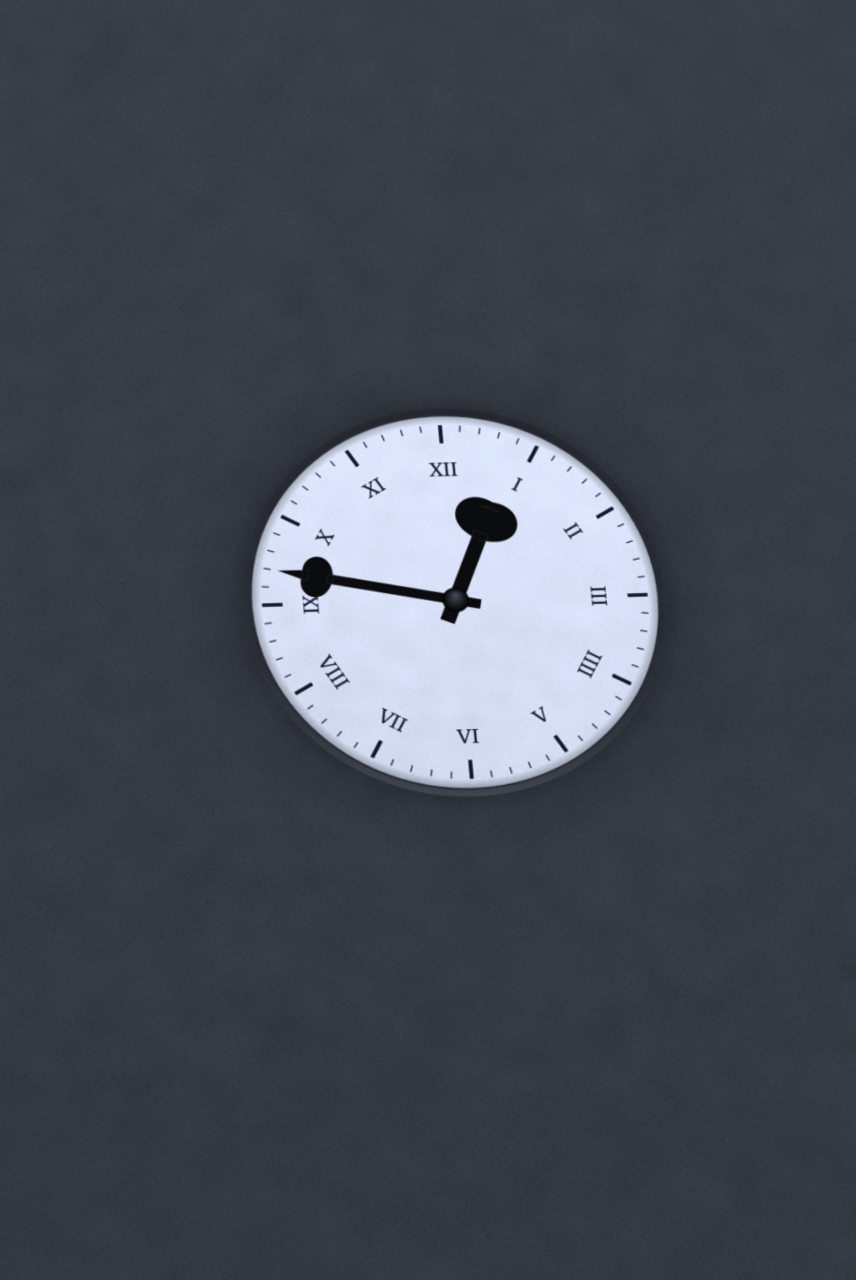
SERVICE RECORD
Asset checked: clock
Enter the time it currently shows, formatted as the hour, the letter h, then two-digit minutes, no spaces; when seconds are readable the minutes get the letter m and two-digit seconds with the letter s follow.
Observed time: 12h47
